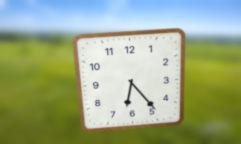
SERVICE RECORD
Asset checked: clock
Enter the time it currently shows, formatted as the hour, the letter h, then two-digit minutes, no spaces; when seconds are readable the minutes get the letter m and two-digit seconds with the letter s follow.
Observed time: 6h24
